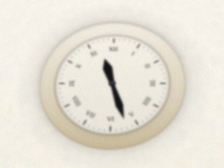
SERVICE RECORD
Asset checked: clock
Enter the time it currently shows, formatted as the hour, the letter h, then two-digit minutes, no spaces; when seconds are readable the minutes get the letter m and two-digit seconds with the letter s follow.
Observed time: 11h27
